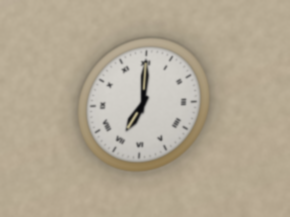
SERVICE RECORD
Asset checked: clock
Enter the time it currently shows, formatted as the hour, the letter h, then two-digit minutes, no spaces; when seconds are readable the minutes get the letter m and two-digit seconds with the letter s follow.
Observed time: 7h00
